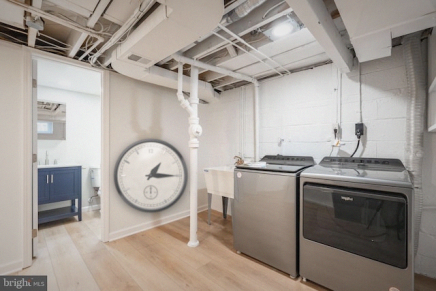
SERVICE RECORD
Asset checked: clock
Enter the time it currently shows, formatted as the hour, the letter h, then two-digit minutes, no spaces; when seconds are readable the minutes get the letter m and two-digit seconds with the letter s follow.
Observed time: 1h15
